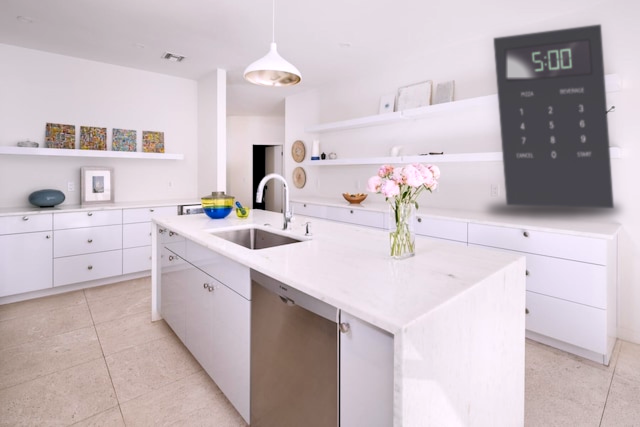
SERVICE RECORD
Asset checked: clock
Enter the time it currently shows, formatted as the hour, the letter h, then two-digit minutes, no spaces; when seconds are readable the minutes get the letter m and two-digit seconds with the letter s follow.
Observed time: 5h00
